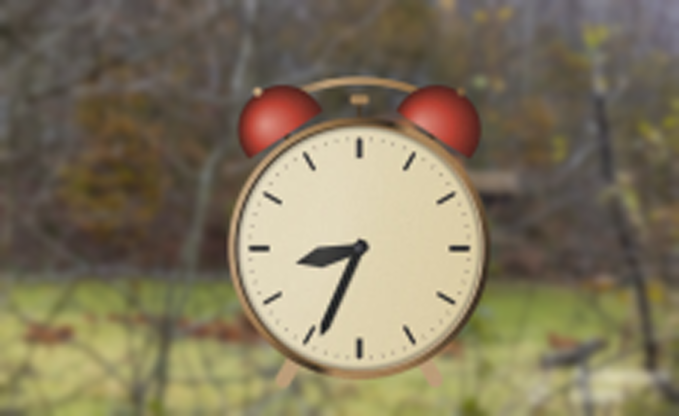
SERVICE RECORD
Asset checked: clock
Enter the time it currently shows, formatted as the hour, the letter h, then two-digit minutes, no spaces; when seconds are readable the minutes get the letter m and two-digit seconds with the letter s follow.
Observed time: 8h34
